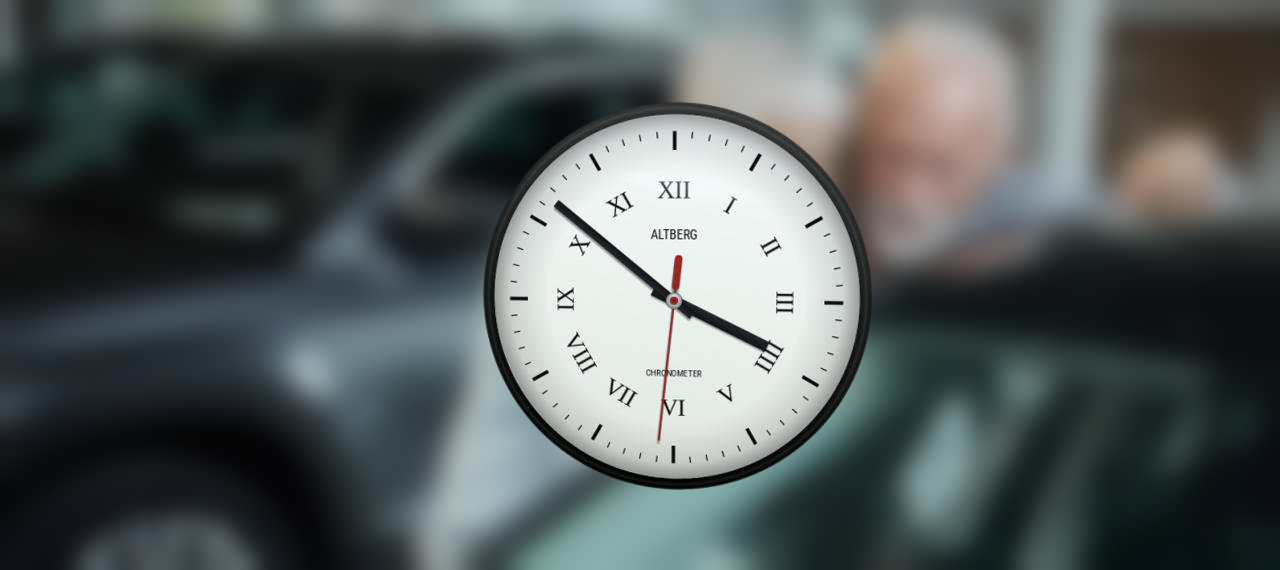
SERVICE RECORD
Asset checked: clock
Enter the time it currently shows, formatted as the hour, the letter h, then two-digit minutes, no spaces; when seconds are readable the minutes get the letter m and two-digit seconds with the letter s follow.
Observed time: 3h51m31s
